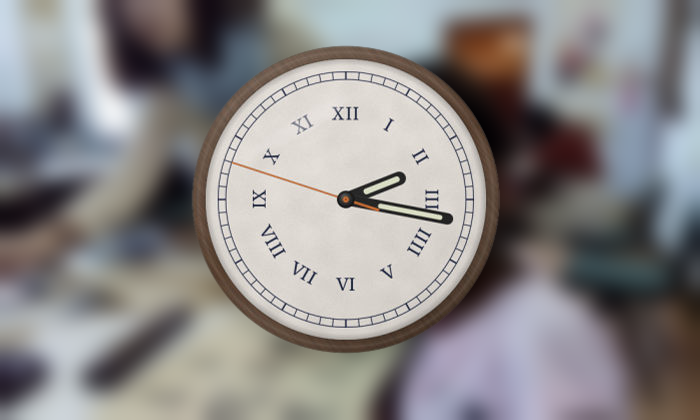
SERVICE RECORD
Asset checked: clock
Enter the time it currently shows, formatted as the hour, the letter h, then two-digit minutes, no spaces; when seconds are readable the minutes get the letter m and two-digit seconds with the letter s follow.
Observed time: 2h16m48s
